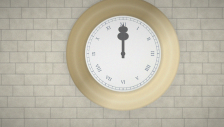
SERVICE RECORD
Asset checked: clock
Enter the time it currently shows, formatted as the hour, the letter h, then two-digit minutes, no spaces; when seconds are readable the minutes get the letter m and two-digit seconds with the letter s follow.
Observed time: 12h00
